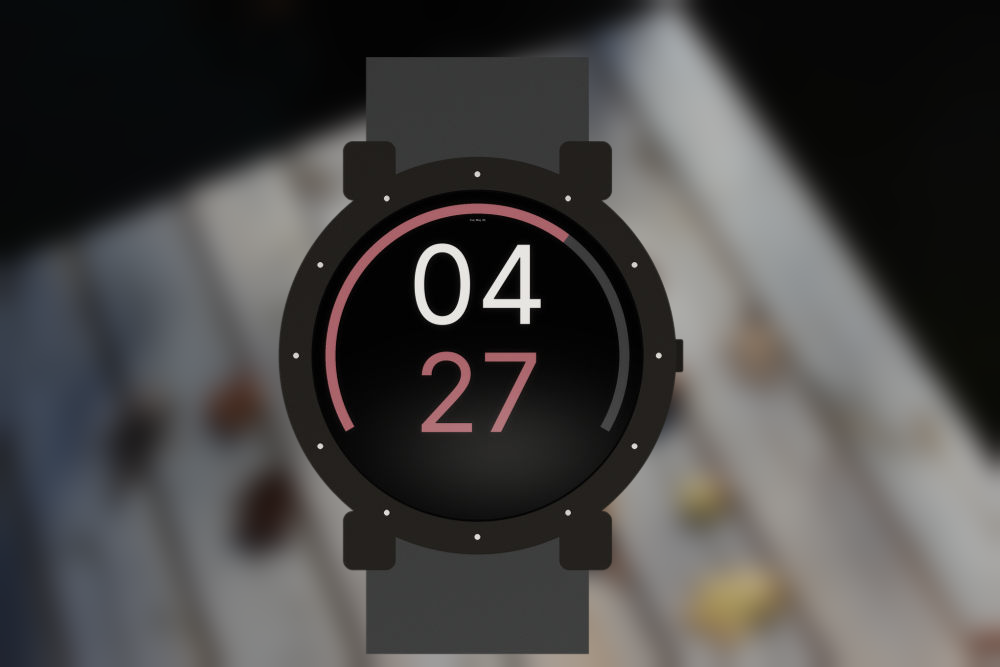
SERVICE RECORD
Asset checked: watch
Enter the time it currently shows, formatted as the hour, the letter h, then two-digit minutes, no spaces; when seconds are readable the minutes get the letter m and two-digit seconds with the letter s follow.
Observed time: 4h27
